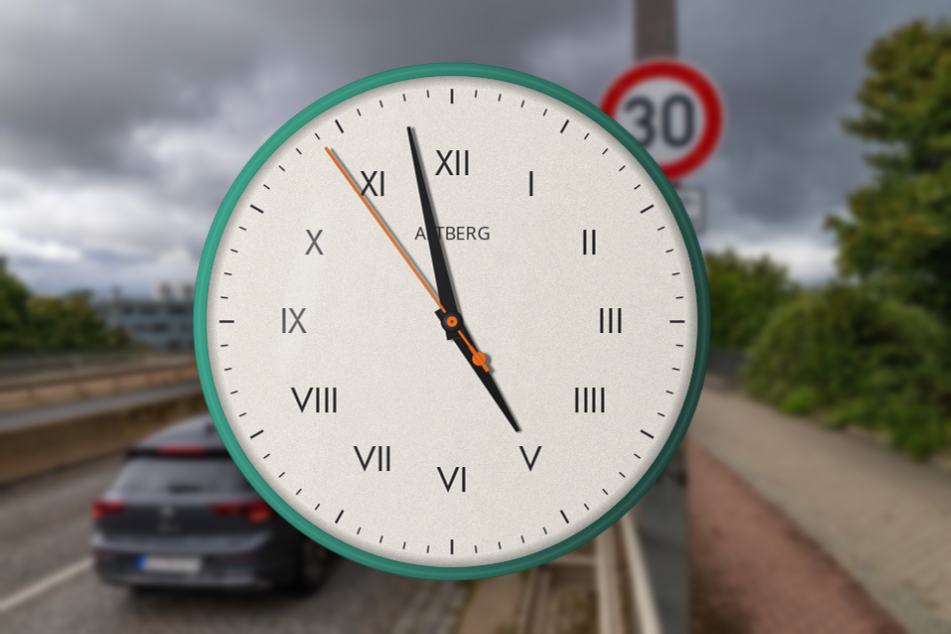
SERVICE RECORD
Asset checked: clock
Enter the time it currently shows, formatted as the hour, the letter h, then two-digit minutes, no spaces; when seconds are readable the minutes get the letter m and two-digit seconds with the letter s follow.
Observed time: 4h57m54s
